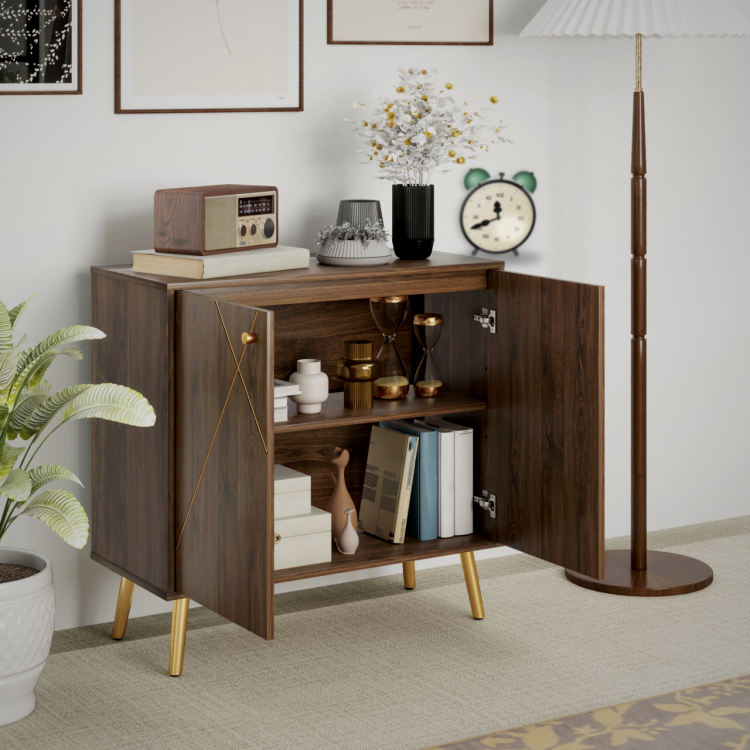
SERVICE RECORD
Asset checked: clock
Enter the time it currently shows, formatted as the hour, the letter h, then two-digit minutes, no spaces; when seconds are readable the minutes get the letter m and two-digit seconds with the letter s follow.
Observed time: 11h41
